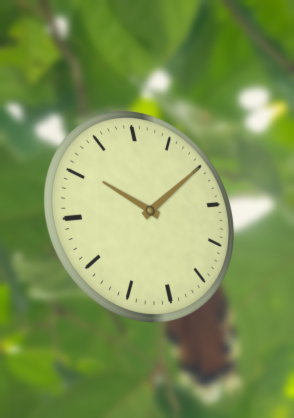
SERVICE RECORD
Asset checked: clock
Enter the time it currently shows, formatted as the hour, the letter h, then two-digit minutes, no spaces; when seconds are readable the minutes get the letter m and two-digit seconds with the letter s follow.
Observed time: 10h10
